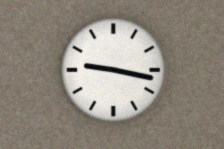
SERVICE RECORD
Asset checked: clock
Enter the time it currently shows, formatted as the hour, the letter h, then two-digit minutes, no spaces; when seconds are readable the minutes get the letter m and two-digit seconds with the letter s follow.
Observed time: 9h17
